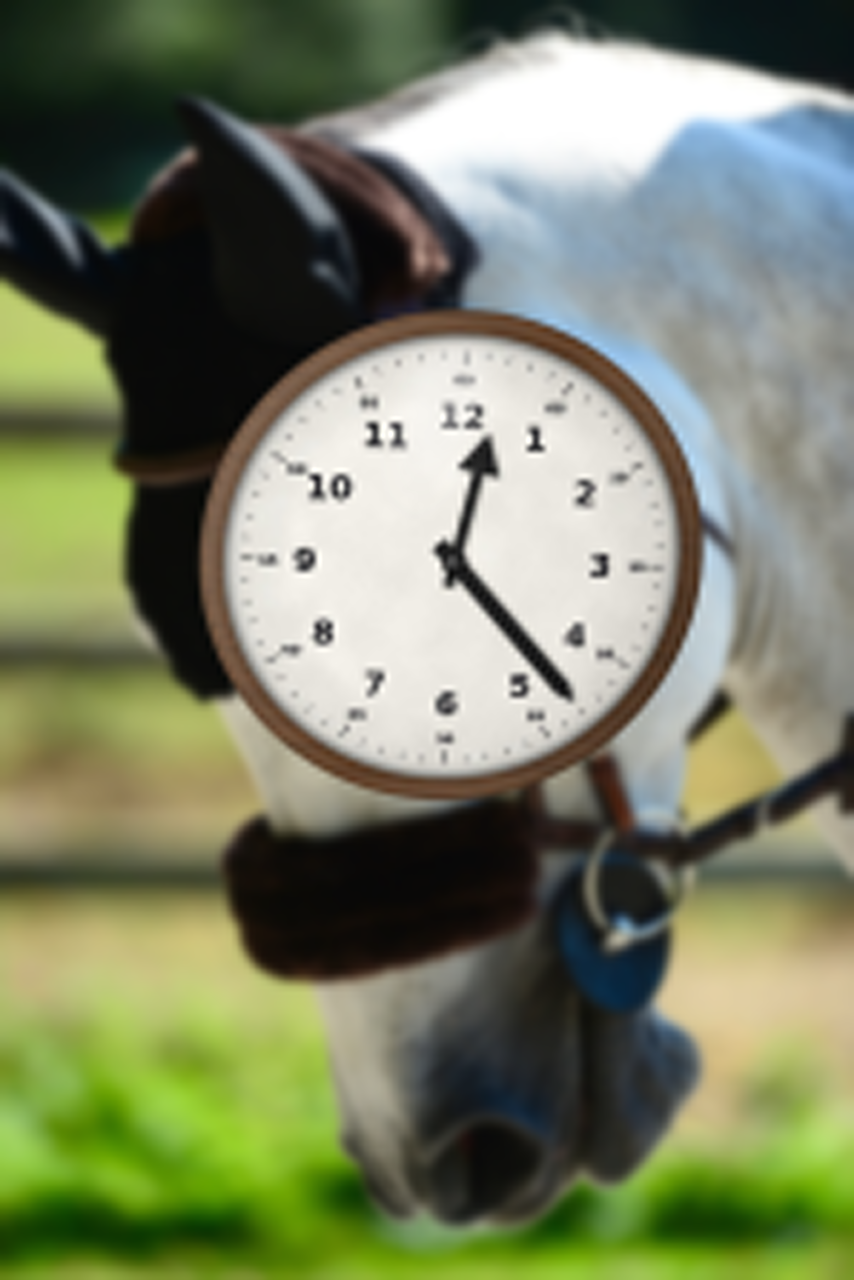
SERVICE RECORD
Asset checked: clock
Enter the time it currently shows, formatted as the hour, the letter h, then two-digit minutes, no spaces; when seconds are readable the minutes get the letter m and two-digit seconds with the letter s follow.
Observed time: 12h23
